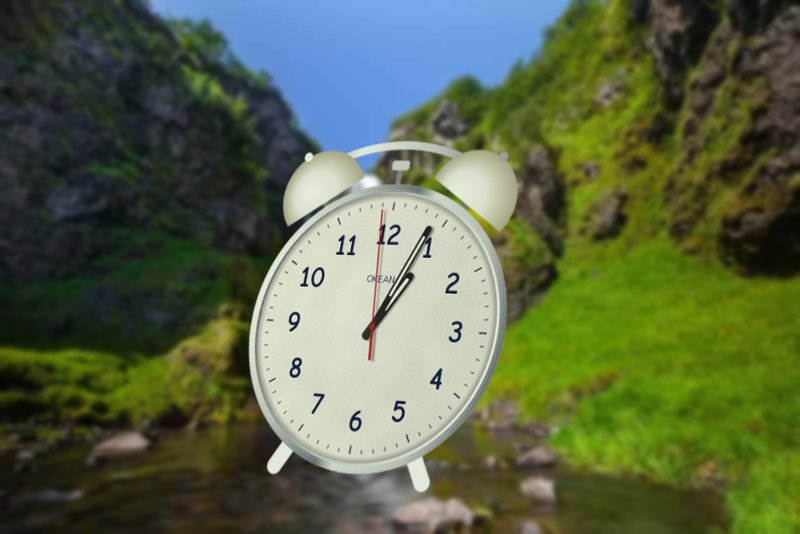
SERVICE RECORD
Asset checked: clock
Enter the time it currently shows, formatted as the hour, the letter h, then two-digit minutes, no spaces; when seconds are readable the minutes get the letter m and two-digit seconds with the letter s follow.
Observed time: 1h03m59s
